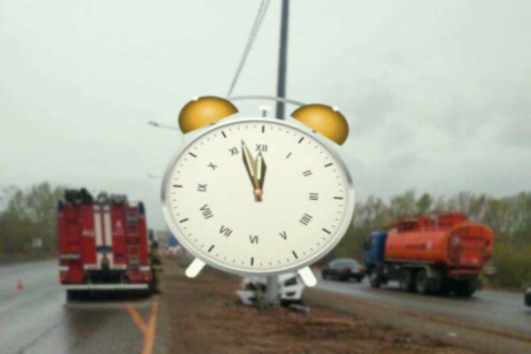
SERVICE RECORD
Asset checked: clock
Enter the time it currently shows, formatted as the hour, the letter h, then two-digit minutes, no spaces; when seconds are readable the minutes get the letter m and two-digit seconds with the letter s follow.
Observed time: 11h57
